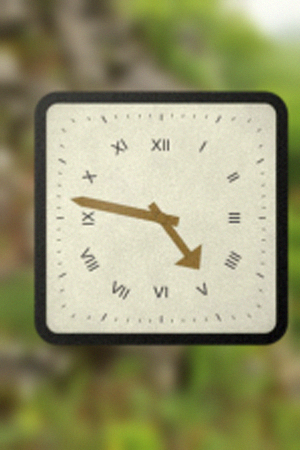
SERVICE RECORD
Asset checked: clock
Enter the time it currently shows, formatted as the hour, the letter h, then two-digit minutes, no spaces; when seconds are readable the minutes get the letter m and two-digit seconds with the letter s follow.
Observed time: 4h47
